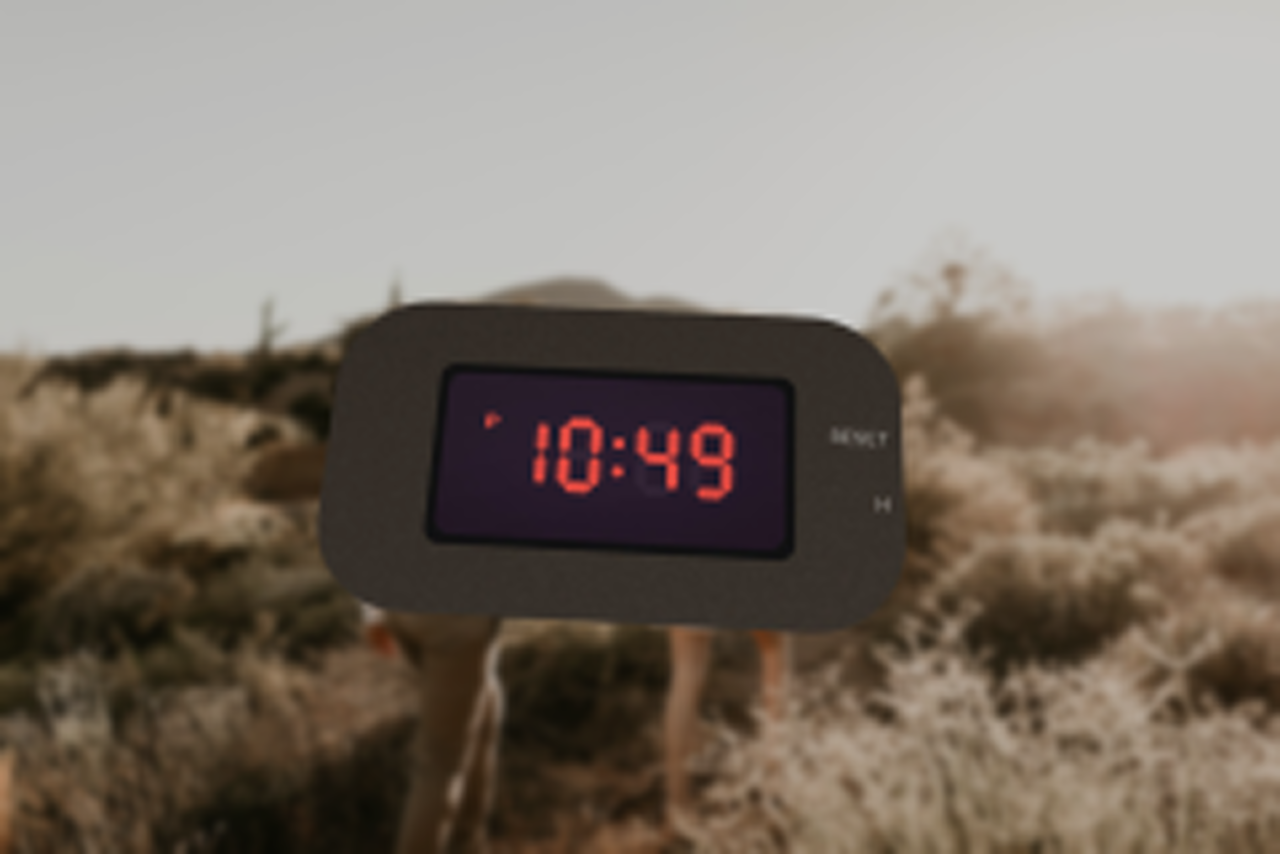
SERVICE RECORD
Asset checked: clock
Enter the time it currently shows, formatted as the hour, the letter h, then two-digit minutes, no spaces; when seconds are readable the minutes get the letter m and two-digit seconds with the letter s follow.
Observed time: 10h49
